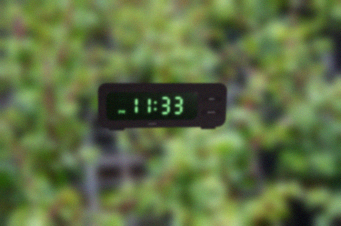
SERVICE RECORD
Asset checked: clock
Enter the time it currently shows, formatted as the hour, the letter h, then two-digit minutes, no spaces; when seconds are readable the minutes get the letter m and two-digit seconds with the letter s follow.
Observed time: 11h33
